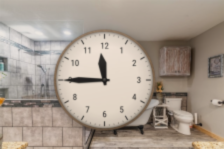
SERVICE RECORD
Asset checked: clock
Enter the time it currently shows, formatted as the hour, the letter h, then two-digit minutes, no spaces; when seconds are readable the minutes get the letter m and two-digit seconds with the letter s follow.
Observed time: 11h45
